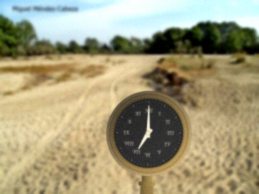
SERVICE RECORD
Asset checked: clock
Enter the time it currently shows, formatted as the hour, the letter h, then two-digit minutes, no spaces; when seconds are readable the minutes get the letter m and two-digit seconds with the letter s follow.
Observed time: 7h00
